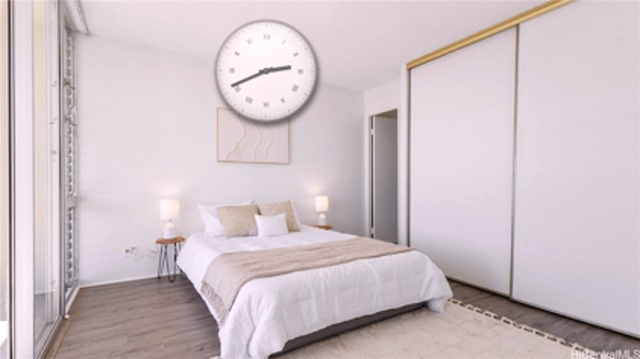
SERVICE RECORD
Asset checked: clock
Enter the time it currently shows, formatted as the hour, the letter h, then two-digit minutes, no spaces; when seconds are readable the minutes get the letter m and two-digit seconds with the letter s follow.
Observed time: 2h41
